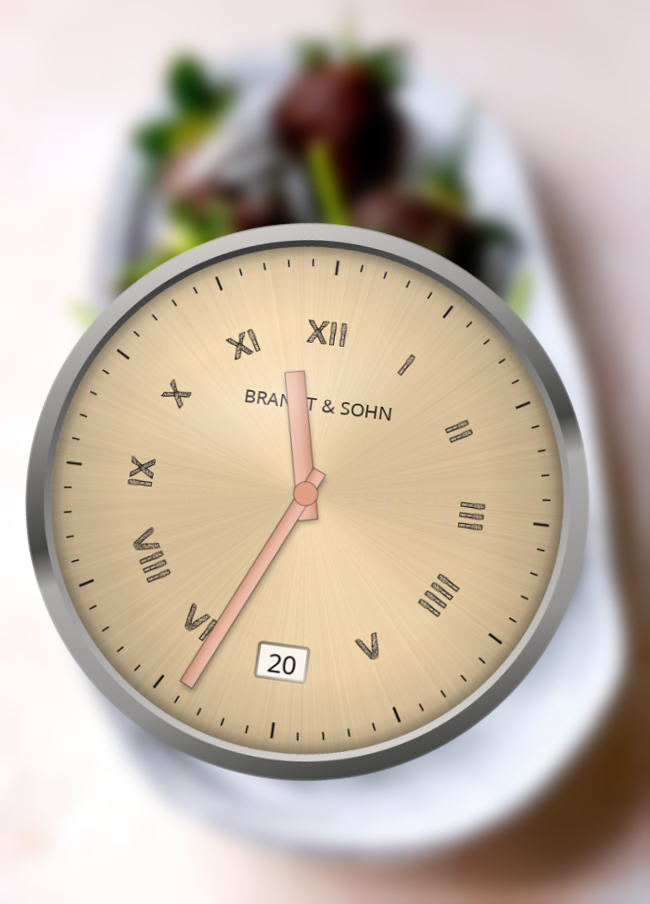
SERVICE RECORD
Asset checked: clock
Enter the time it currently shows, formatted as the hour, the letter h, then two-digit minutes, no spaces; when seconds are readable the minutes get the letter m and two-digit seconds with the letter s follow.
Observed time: 11h34
